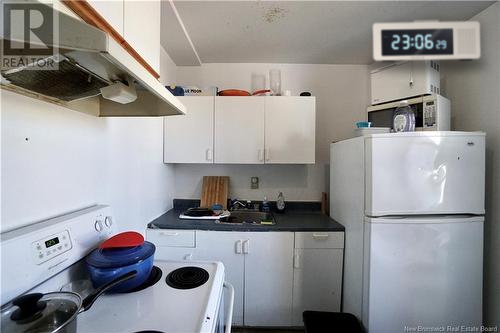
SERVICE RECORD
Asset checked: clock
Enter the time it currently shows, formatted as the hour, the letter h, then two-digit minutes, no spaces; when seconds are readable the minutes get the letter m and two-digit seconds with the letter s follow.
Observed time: 23h06
